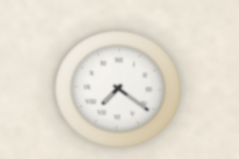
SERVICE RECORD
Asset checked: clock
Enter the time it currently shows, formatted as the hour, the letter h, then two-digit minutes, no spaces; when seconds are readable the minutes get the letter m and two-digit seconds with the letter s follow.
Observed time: 7h21
